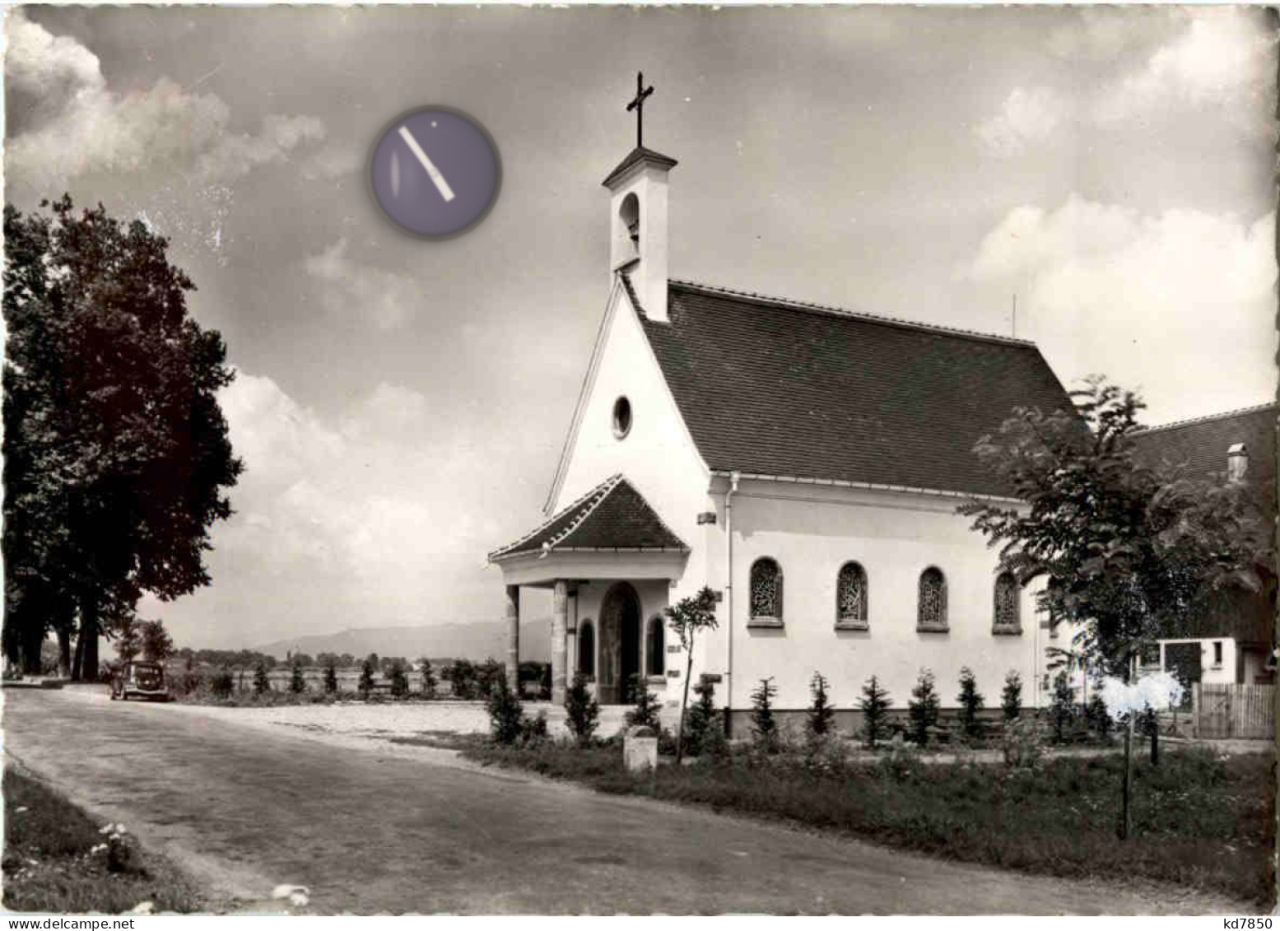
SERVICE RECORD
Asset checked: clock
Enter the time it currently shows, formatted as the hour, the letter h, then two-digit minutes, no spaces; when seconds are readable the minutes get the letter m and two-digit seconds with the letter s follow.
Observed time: 4h54
